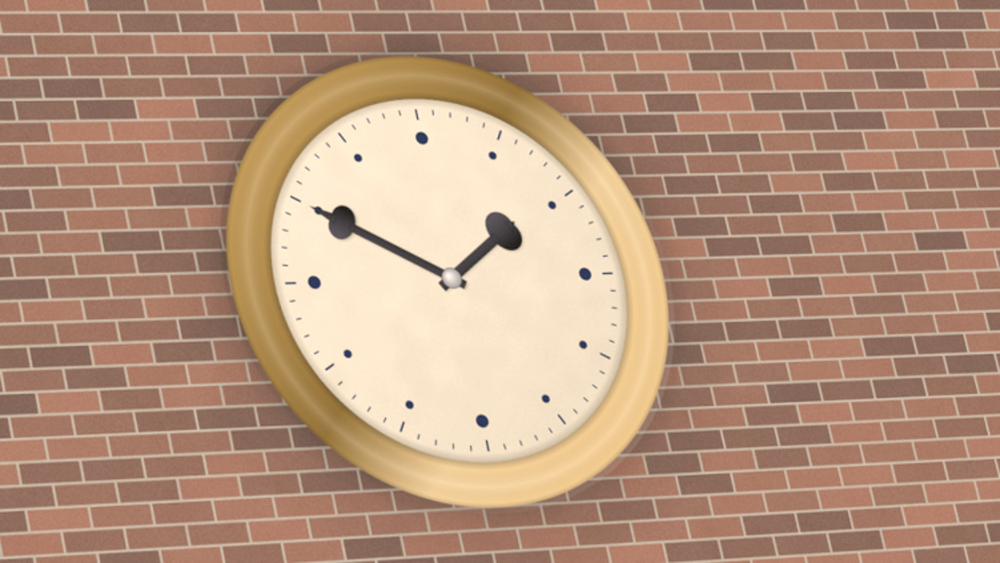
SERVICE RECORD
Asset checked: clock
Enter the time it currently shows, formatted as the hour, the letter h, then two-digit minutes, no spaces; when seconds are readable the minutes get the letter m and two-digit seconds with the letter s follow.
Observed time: 1h50
